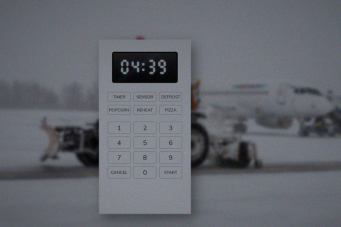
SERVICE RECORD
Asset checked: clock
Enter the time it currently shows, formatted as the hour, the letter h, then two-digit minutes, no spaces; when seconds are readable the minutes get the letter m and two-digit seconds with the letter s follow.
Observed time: 4h39
